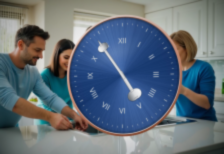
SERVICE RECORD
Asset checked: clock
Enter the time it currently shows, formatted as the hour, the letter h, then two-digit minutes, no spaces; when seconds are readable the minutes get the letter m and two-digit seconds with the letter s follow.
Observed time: 4h54
